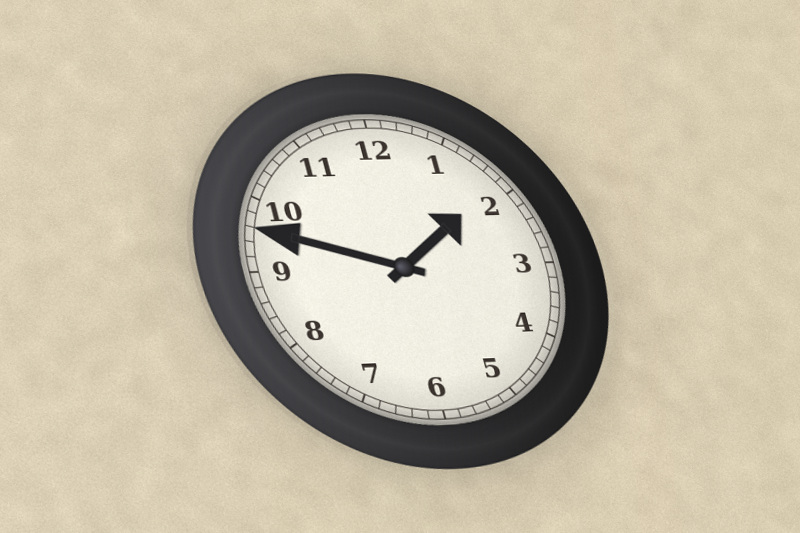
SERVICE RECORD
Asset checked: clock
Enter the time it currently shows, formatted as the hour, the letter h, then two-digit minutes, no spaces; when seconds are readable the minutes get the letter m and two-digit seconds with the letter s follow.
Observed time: 1h48
